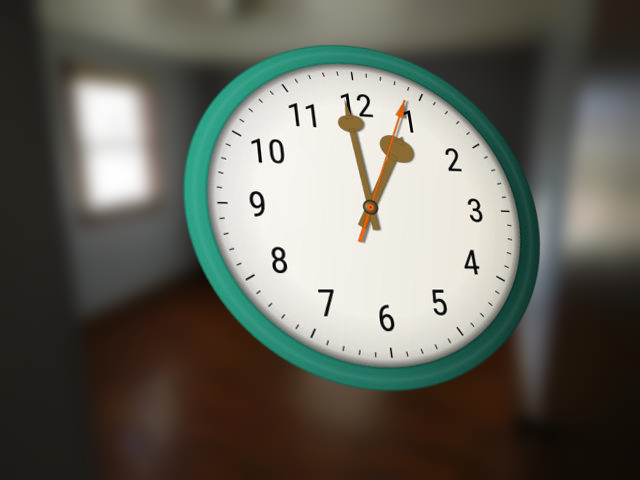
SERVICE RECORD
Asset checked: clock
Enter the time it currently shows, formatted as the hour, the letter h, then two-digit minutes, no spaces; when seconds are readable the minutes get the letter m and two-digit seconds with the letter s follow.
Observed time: 12h59m04s
